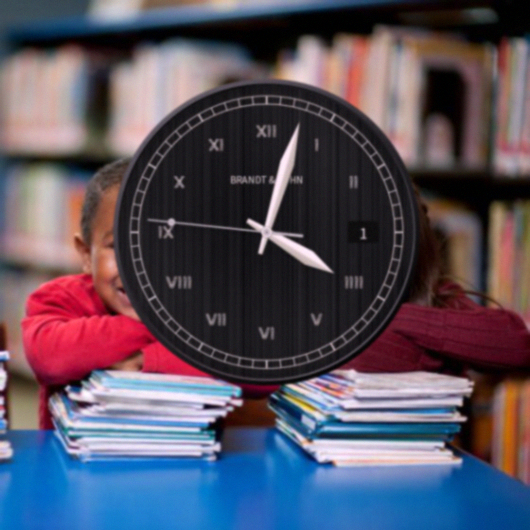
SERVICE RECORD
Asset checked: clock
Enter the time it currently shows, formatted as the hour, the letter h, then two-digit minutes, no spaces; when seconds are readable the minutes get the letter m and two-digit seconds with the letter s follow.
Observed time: 4h02m46s
